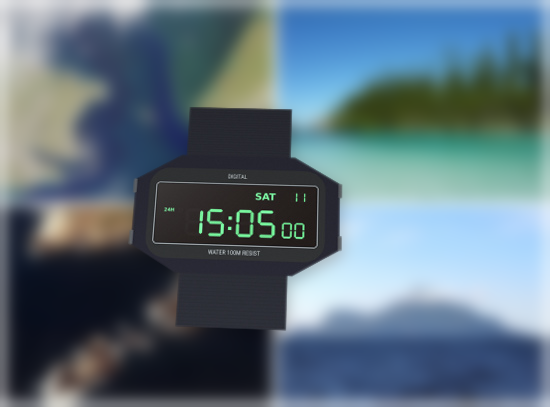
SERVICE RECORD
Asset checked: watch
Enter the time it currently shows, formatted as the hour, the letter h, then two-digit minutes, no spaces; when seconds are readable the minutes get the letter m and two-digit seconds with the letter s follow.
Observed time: 15h05m00s
